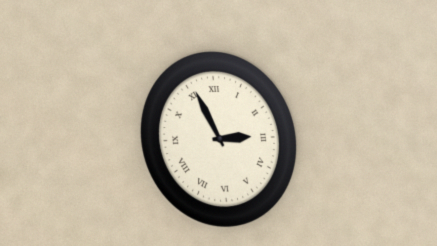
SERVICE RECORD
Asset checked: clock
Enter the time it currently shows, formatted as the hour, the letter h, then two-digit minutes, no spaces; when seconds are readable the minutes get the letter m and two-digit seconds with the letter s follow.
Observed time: 2h56
